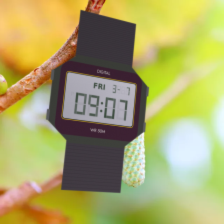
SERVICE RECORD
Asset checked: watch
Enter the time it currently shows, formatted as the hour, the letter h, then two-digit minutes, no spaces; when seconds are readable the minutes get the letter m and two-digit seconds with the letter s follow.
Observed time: 9h07
